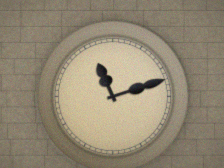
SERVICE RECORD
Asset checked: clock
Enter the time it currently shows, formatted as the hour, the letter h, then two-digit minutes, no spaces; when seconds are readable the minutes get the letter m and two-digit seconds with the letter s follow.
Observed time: 11h12
